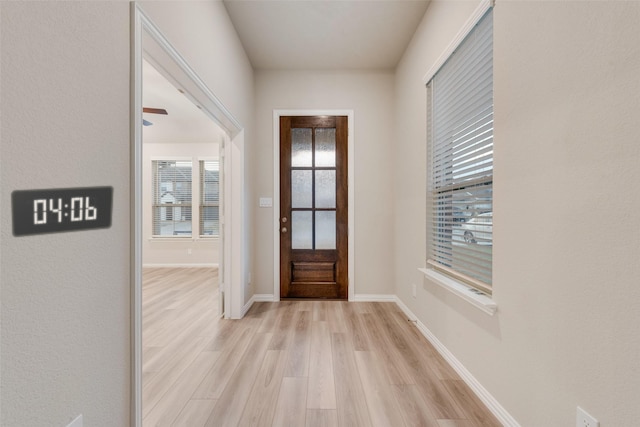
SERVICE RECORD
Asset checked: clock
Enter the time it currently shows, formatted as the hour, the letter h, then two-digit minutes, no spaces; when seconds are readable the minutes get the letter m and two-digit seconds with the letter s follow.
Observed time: 4h06
